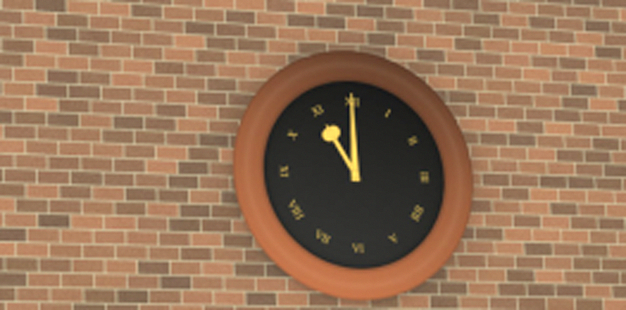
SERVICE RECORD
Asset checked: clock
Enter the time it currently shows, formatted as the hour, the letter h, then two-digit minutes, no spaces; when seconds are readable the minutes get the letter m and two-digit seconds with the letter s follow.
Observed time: 11h00
